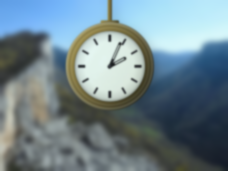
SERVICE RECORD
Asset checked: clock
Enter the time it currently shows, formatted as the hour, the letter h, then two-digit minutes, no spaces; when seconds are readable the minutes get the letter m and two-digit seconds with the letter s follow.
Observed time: 2h04
